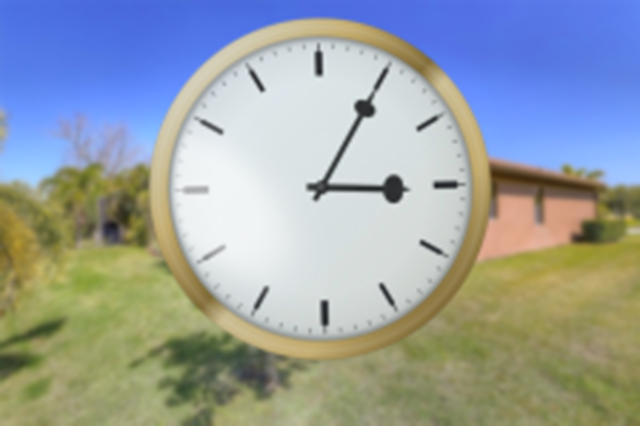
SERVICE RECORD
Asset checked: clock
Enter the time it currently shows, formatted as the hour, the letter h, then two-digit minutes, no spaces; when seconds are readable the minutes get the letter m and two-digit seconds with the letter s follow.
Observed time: 3h05
